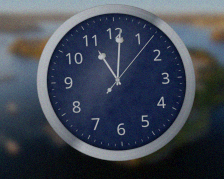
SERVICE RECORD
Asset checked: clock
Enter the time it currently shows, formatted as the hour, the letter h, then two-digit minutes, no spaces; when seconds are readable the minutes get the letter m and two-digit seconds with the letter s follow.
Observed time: 11h01m07s
